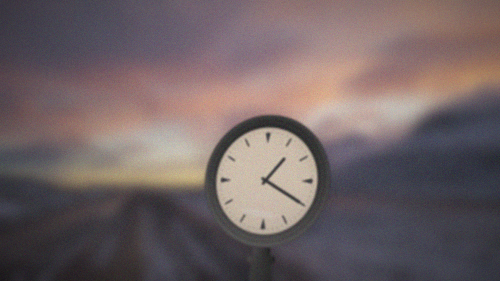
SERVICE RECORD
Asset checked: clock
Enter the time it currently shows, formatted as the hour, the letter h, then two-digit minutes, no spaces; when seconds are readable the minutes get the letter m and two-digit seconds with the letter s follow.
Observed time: 1h20
